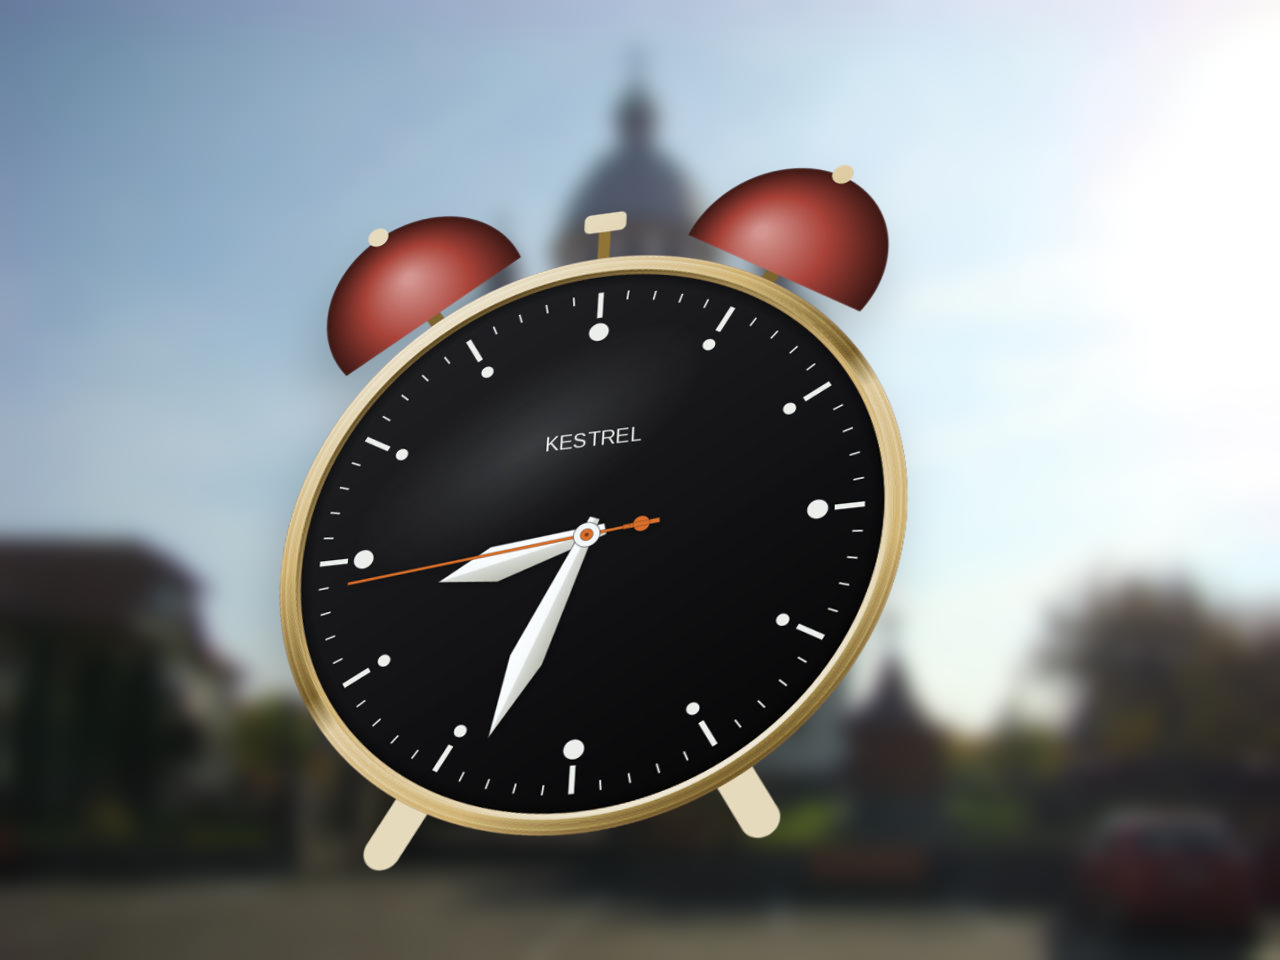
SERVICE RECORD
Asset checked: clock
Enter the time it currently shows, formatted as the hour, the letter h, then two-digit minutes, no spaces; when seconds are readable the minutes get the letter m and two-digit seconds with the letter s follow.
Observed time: 8h33m44s
